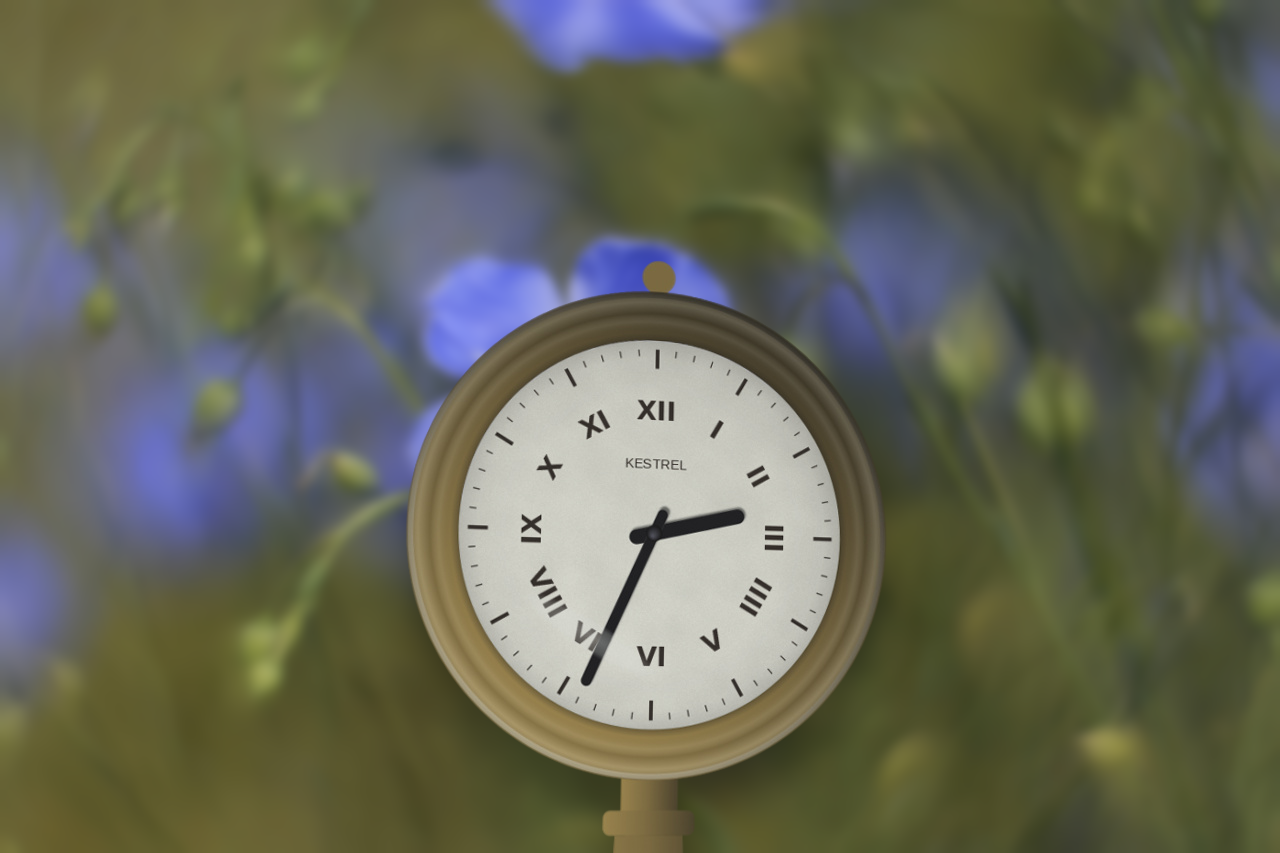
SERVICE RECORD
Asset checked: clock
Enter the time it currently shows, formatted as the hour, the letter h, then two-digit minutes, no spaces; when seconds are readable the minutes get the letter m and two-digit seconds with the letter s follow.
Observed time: 2h34
